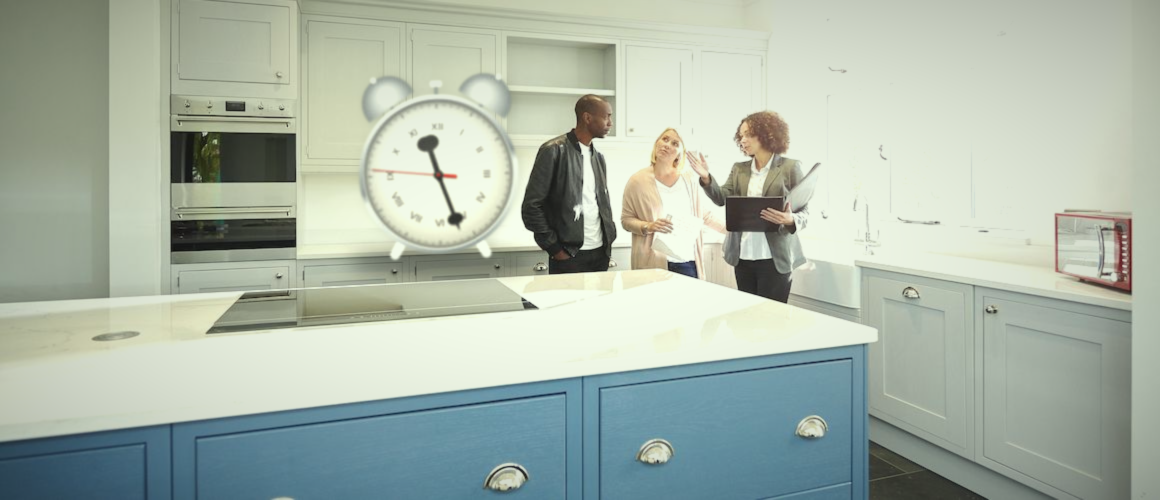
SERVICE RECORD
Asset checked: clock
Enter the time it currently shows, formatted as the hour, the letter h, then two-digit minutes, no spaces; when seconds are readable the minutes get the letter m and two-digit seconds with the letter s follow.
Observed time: 11h26m46s
